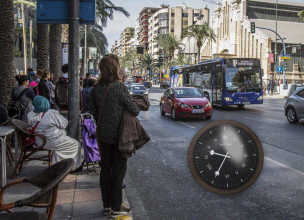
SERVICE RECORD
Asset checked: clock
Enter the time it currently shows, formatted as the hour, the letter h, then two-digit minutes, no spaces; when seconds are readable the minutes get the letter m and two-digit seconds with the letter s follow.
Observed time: 9h35
